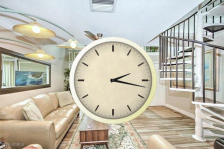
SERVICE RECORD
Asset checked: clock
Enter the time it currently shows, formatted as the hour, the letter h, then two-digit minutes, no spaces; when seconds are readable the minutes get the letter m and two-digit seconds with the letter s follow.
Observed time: 2h17
